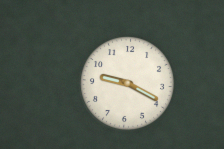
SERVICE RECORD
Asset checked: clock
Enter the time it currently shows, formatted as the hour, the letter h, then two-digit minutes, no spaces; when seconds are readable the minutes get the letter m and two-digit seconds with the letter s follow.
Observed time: 9h19
